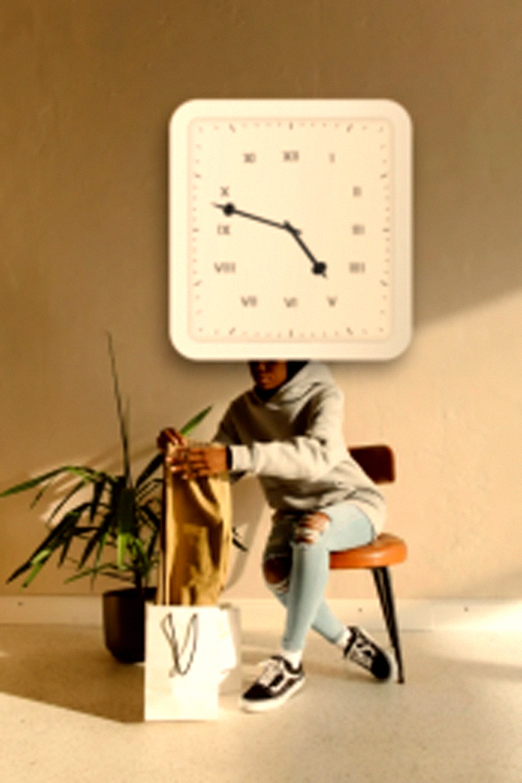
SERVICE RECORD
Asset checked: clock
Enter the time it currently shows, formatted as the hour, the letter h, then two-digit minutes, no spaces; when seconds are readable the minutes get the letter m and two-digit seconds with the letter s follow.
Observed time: 4h48
